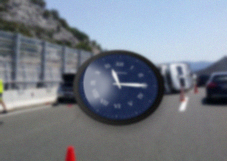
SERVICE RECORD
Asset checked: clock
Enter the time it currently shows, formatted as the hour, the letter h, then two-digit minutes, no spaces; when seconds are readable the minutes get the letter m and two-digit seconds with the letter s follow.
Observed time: 11h15
